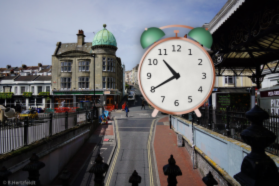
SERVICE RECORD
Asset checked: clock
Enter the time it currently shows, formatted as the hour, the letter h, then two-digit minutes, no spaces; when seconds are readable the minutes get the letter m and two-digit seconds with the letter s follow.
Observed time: 10h40
